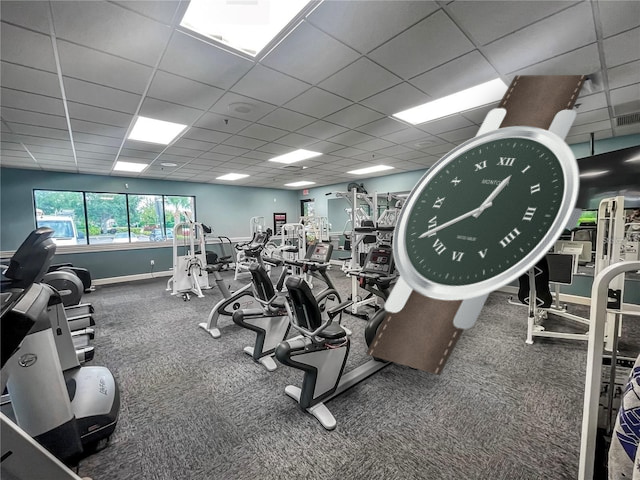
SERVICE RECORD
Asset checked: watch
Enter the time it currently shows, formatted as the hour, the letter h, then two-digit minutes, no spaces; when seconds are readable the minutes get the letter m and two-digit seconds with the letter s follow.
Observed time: 12h39
